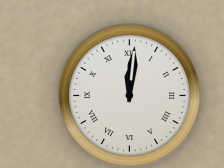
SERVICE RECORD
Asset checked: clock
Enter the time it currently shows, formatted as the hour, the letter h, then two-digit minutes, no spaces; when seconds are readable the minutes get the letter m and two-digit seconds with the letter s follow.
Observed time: 12h01
